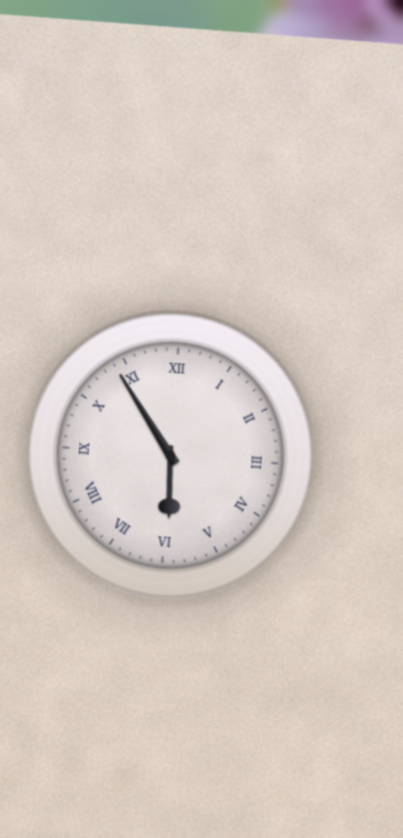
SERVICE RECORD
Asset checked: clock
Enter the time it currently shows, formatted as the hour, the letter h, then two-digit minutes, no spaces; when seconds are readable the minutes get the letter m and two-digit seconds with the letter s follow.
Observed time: 5h54
